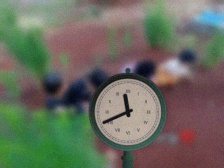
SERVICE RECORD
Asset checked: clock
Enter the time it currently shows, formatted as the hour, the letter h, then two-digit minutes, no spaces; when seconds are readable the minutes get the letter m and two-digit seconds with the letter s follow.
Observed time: 11h41
